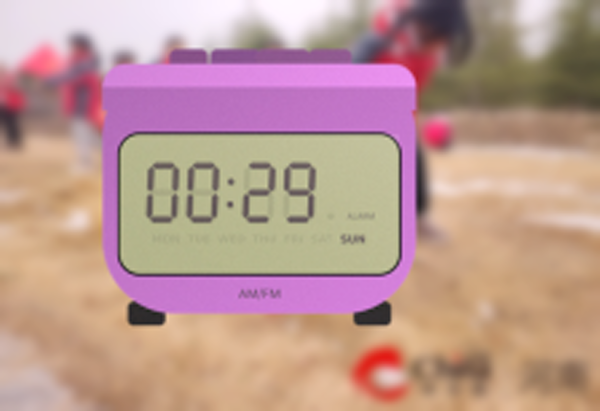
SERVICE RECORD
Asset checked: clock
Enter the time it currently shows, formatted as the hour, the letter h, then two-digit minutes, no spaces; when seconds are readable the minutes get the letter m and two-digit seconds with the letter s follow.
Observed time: 0h29
